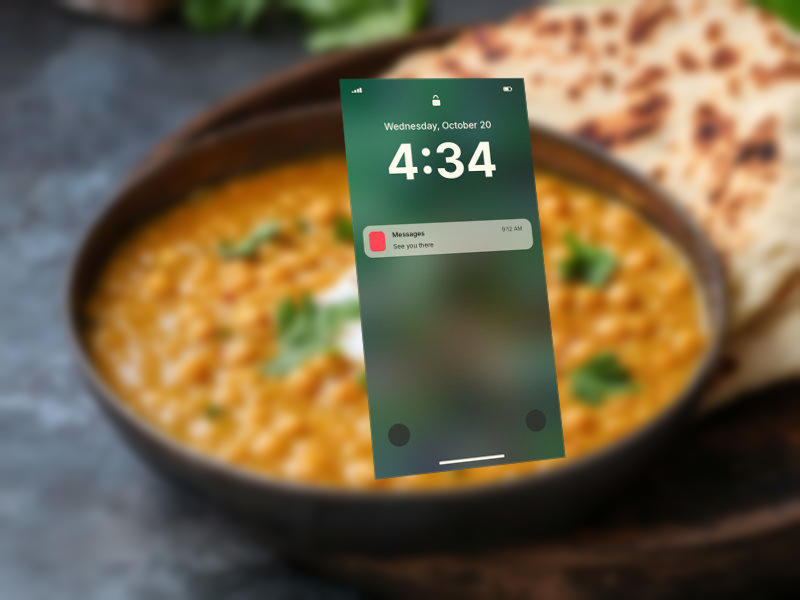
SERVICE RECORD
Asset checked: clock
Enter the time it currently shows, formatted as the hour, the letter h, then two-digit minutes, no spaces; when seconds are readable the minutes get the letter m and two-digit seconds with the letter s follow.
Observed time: 4h34
